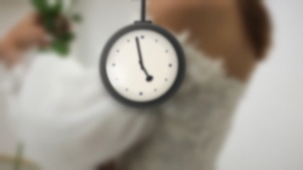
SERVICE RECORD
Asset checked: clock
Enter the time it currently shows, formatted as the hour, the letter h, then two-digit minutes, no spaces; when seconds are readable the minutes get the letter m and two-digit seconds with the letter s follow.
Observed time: 4h58
